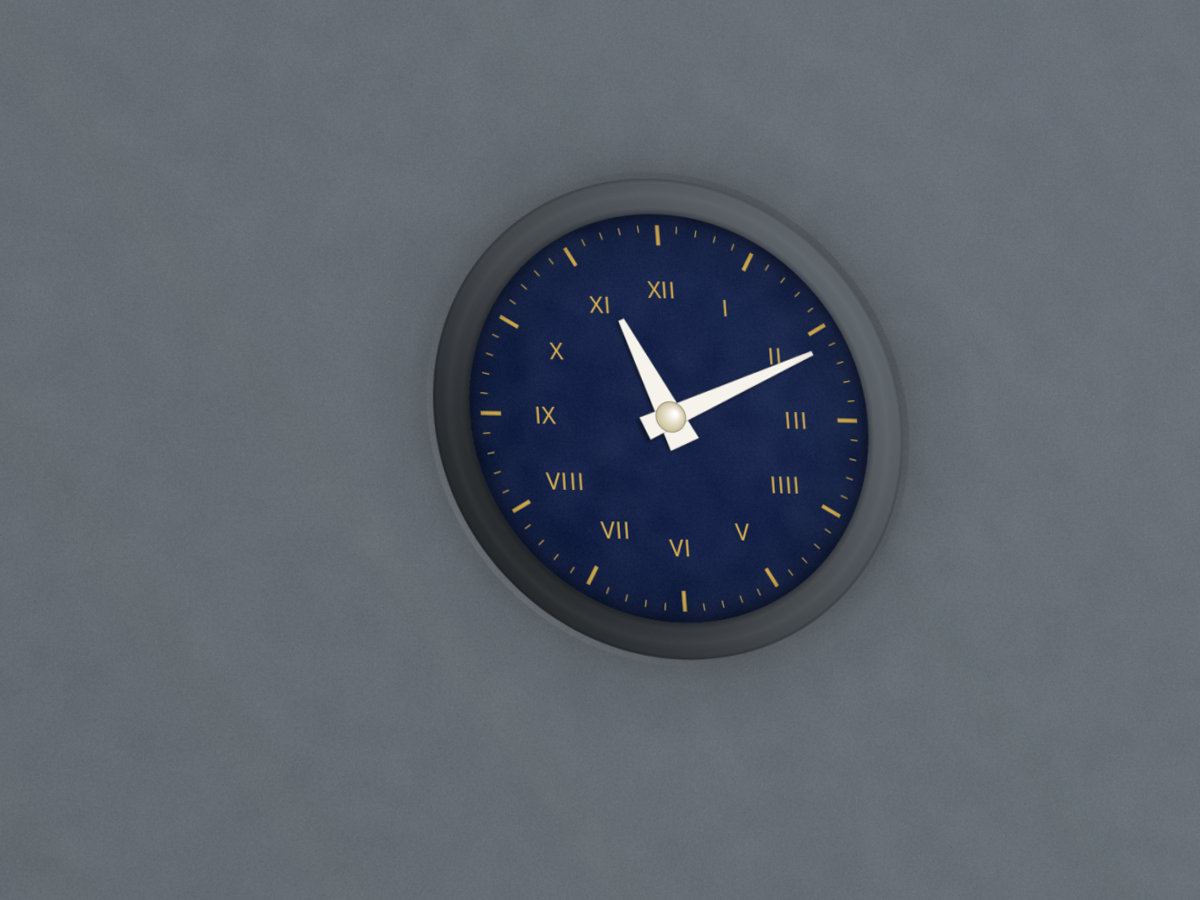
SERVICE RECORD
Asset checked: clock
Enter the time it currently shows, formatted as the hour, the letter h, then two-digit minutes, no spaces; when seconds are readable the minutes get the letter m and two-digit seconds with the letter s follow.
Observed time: 11h11
